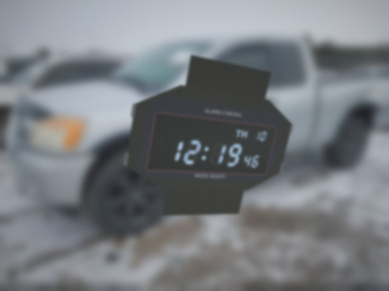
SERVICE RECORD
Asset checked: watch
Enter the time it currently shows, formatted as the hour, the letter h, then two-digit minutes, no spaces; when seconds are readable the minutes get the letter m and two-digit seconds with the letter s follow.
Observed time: 12h19m46s
